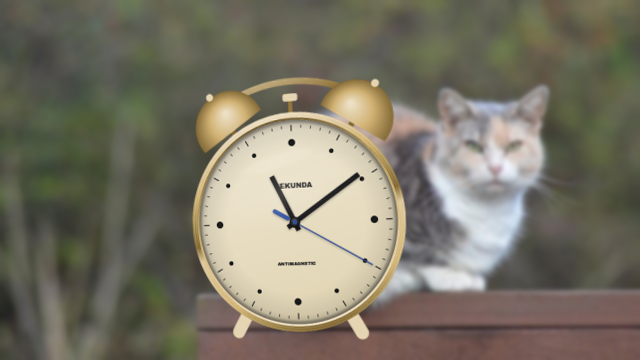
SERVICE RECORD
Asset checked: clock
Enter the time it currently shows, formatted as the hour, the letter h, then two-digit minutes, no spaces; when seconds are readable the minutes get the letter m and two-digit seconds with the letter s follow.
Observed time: 11h09m20s
